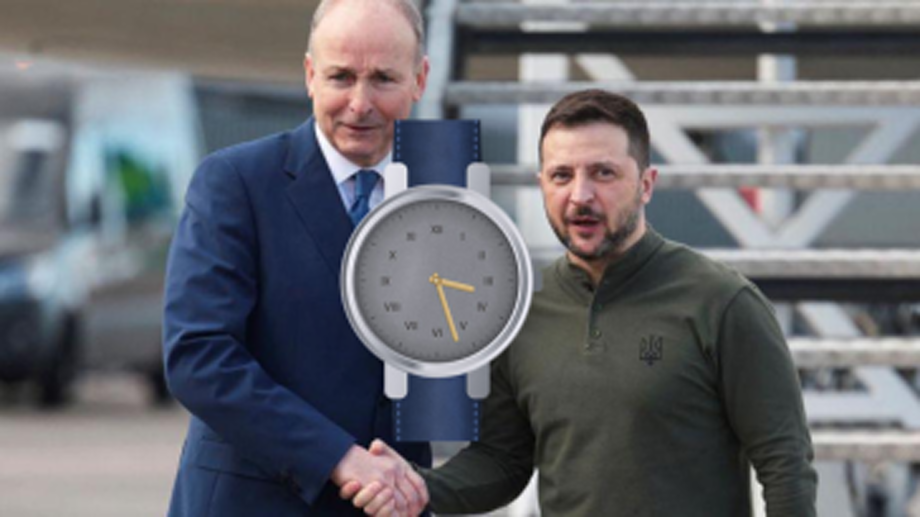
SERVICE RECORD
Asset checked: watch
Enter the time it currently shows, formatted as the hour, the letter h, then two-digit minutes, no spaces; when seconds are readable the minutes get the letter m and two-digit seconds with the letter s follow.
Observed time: 3h27
